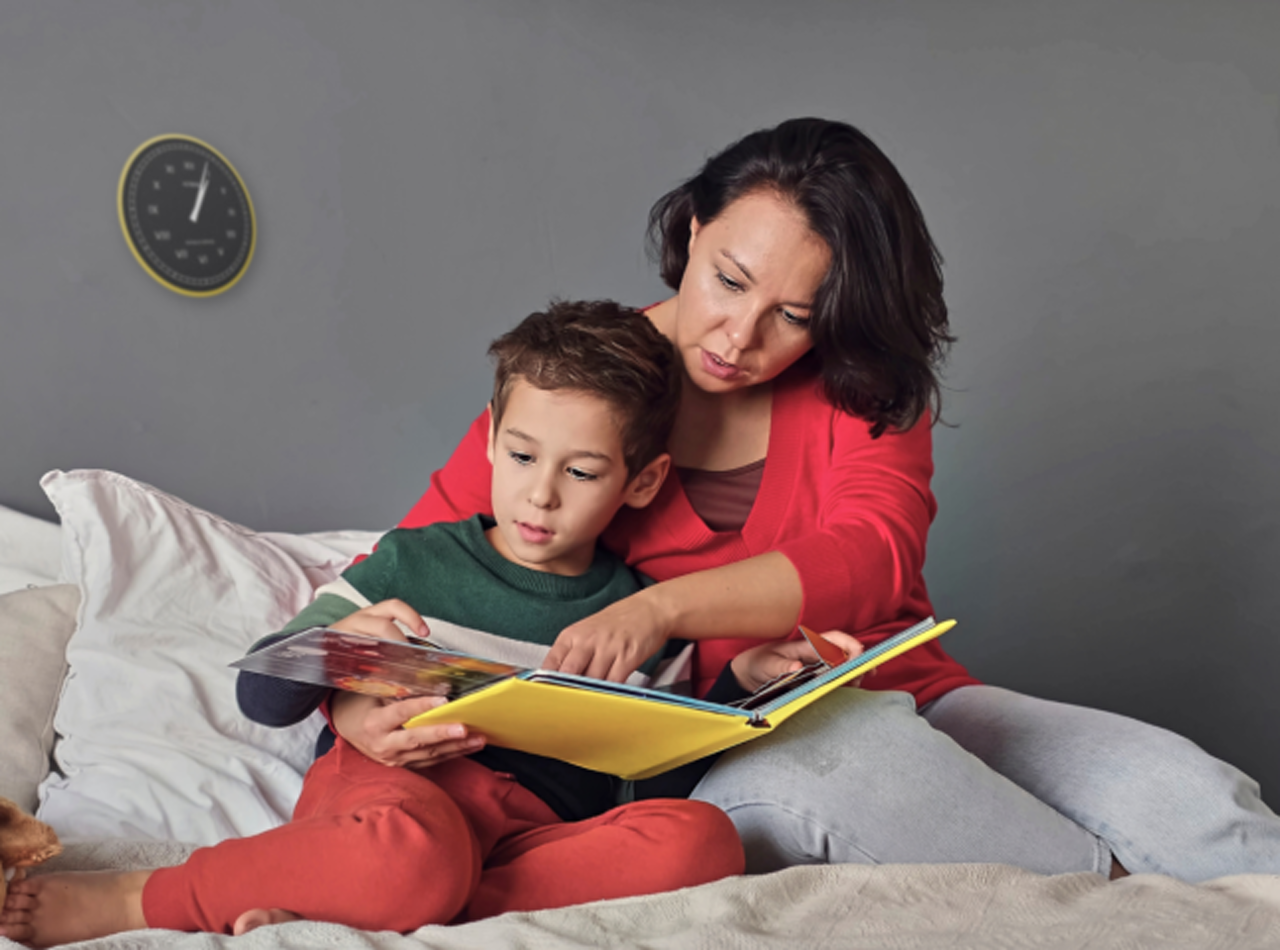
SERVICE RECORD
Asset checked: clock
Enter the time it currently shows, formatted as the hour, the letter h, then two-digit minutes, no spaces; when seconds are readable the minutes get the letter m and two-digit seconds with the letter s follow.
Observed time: 1h04
